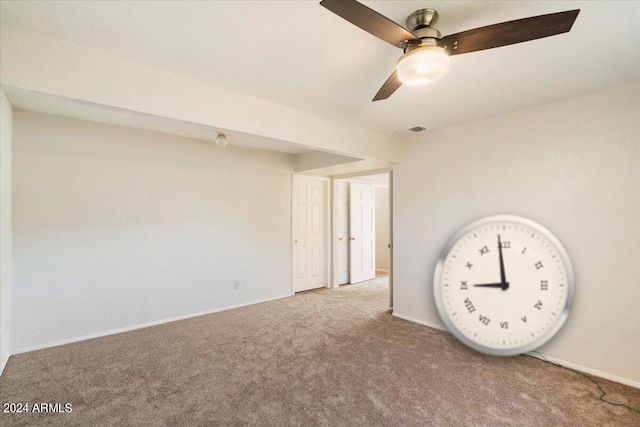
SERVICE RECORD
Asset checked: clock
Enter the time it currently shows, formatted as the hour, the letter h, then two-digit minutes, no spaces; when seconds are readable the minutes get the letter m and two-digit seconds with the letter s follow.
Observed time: 8h59
